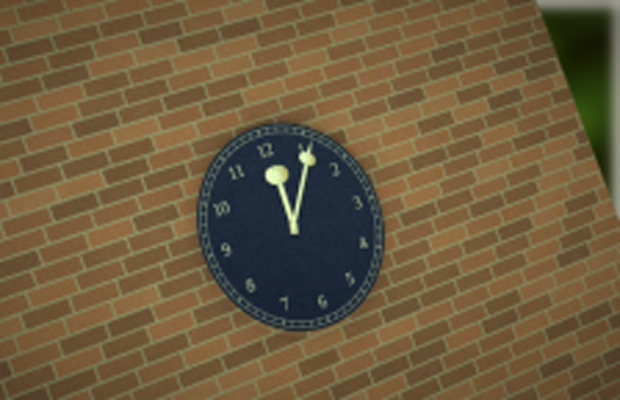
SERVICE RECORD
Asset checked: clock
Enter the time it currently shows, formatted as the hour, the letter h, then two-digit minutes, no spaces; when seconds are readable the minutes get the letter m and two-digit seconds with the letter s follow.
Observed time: 12h06
